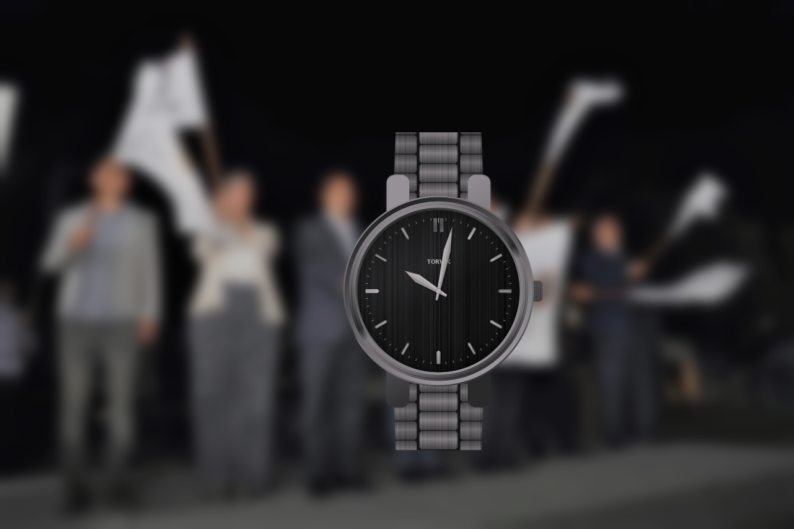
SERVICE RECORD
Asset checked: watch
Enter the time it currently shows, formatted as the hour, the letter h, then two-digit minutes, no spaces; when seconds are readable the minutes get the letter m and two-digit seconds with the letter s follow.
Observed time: 10h02
